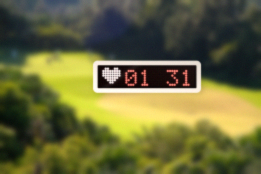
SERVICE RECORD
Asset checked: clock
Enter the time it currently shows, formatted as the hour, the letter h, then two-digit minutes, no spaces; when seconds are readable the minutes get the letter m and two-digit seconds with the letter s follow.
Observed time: 1h31
